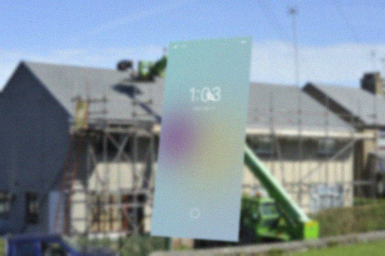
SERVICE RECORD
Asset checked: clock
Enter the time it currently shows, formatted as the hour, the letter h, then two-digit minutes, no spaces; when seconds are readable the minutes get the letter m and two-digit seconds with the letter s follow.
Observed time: 1h03
